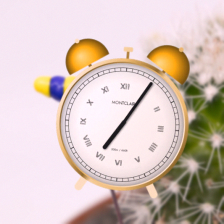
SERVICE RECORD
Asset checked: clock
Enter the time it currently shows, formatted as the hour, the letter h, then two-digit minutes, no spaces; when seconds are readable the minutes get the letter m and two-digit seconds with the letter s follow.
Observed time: 7h05
